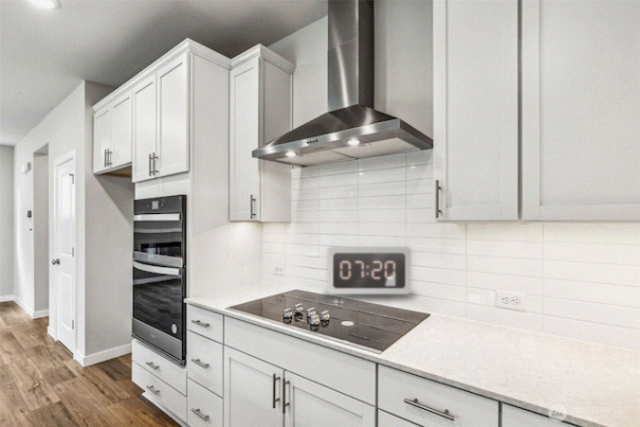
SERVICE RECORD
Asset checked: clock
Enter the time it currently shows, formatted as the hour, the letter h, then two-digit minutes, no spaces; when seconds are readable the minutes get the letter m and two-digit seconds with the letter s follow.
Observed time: 7h20
